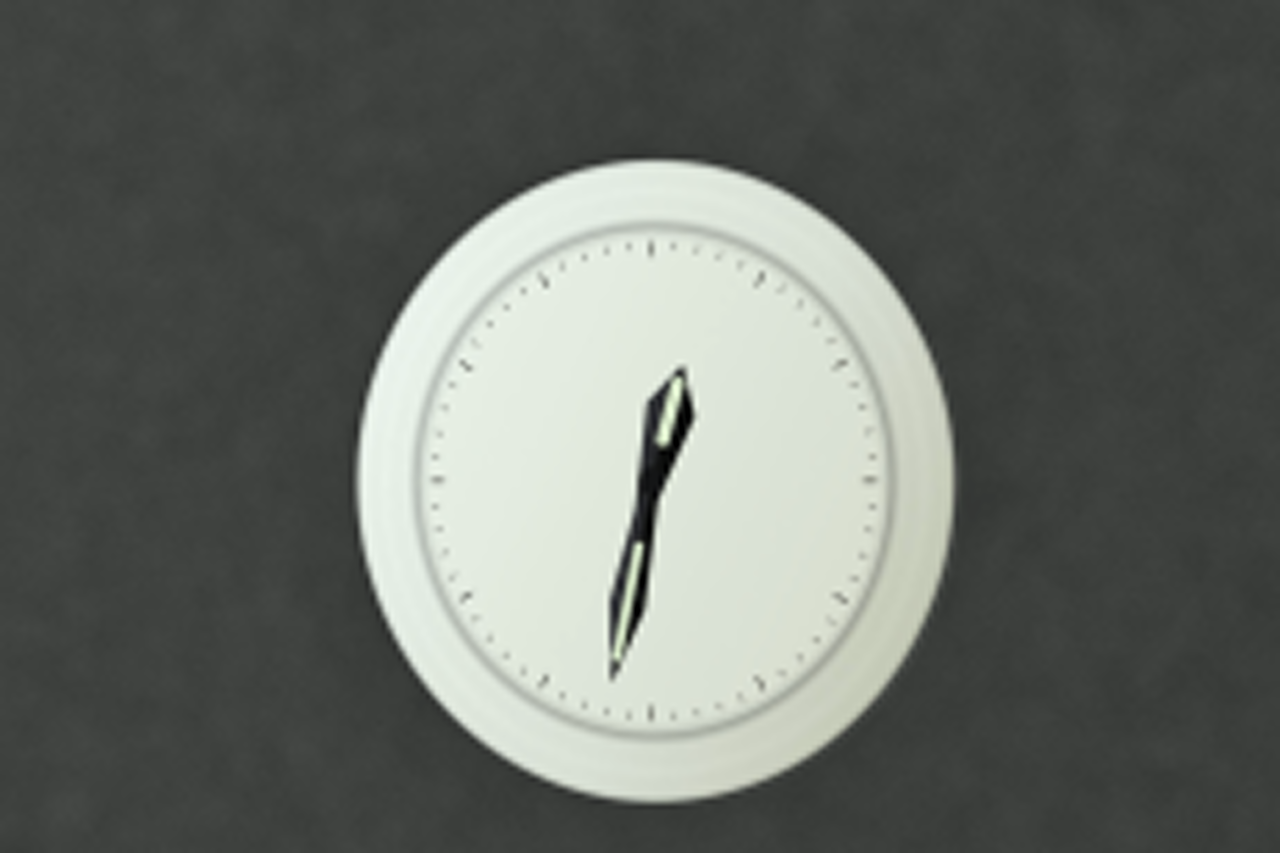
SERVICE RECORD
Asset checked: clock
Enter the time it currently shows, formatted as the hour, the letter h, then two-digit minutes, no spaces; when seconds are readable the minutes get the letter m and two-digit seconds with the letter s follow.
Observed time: 12h32
